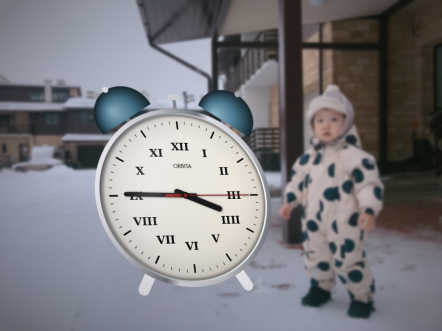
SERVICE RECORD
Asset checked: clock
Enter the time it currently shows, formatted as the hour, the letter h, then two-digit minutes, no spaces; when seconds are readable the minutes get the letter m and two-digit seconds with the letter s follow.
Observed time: 3h45m15s
